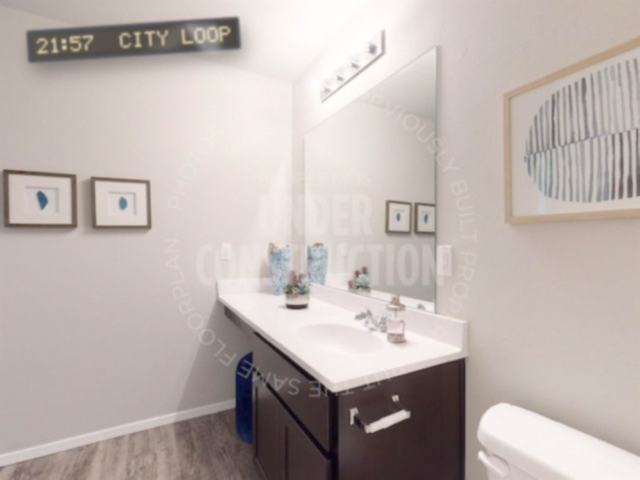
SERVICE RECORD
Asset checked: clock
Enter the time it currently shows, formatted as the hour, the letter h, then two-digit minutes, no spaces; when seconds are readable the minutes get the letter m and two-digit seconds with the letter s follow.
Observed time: 21h57
